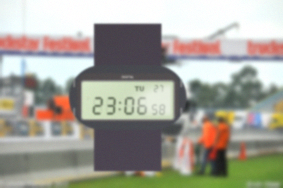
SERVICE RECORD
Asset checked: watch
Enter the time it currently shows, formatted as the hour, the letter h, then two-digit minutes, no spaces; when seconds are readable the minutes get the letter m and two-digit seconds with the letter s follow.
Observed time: 23h06m58s
